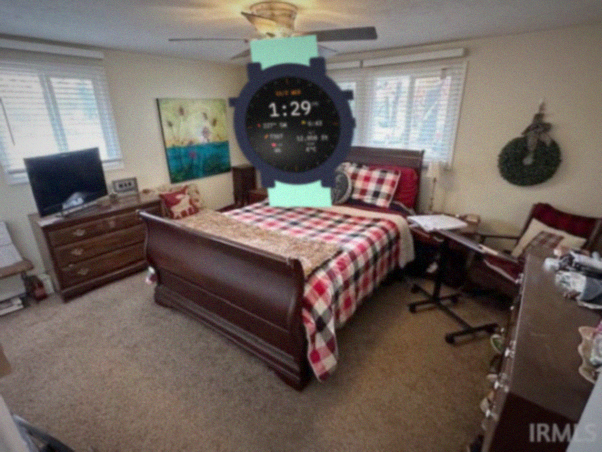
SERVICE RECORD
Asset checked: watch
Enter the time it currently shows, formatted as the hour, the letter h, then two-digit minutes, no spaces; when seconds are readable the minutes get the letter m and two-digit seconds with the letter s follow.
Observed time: 1h29
